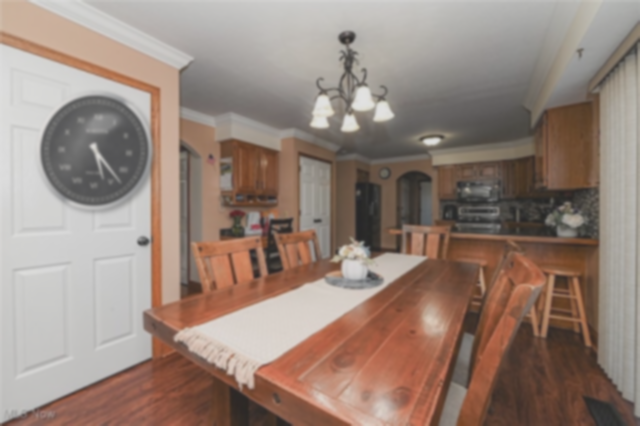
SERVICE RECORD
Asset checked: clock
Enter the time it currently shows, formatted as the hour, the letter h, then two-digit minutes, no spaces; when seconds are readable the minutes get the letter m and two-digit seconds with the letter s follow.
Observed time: 5h23
